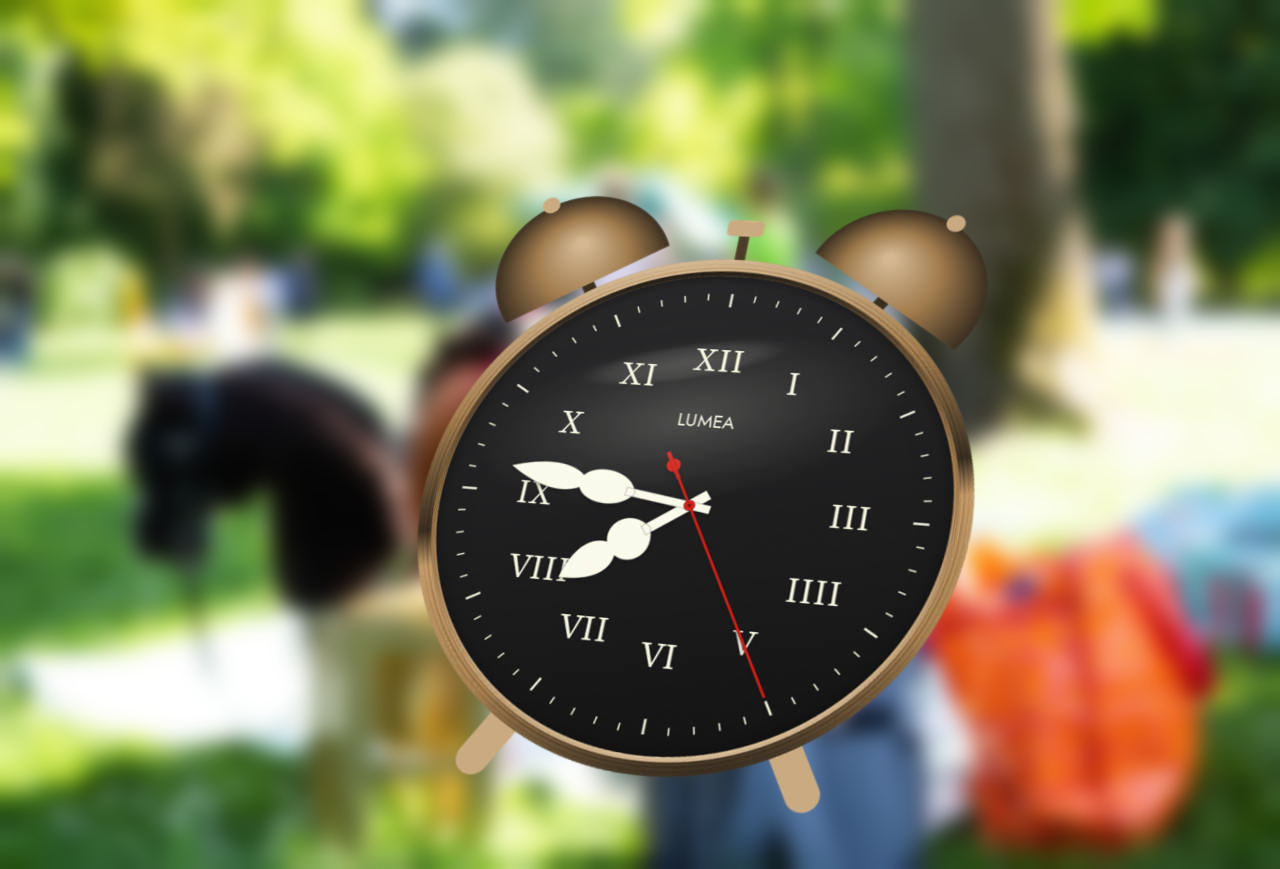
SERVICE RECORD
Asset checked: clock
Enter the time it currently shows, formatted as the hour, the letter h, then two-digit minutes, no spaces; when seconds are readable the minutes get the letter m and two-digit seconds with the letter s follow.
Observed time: 7h46m25s
